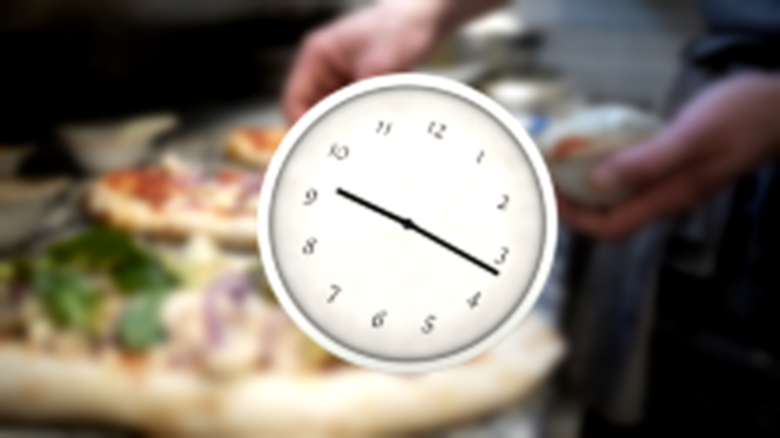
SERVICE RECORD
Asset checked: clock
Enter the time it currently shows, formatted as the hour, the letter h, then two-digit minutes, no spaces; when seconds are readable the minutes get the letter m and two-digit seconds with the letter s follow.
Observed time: 9h17
